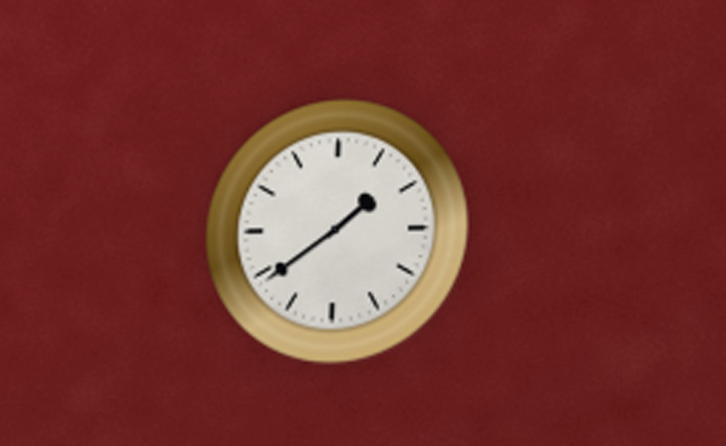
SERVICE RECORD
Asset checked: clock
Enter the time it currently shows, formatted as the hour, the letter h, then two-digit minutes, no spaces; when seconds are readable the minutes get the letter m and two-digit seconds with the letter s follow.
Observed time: 1h39
